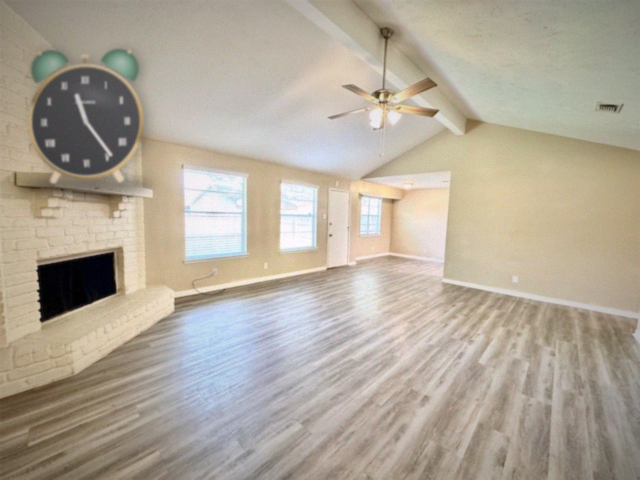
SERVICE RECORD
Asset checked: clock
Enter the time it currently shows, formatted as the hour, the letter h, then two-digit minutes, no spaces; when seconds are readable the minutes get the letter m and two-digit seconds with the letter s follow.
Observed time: 11h24
